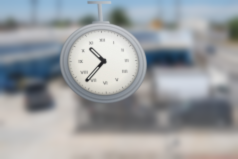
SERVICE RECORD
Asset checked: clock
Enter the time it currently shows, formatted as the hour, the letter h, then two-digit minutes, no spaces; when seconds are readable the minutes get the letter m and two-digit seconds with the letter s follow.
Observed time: 10h37
